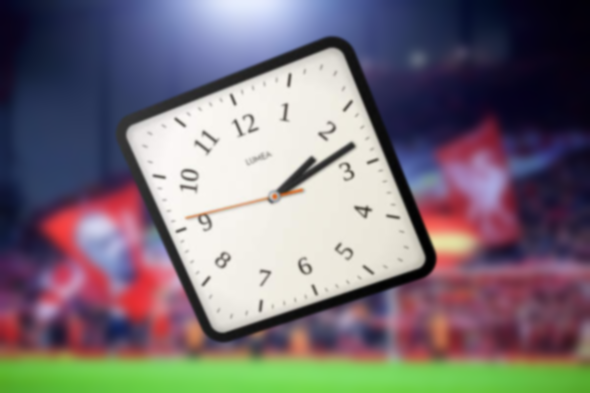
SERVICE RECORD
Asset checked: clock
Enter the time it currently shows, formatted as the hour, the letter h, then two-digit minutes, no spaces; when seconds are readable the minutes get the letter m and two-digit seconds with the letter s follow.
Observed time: 2h12m46s
